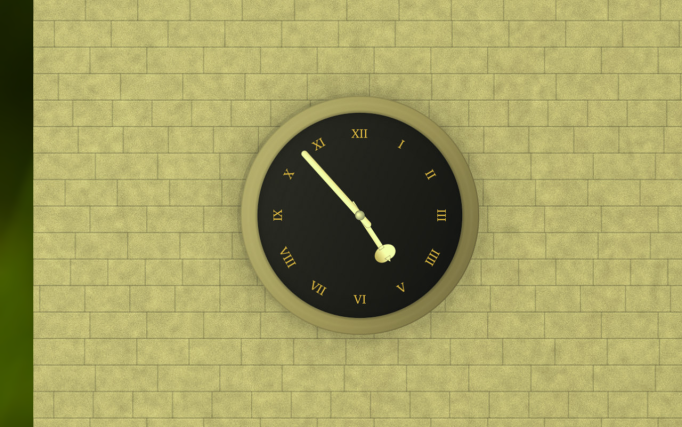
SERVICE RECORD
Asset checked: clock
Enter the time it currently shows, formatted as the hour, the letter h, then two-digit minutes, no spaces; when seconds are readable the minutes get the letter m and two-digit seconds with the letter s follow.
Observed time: 4h53
